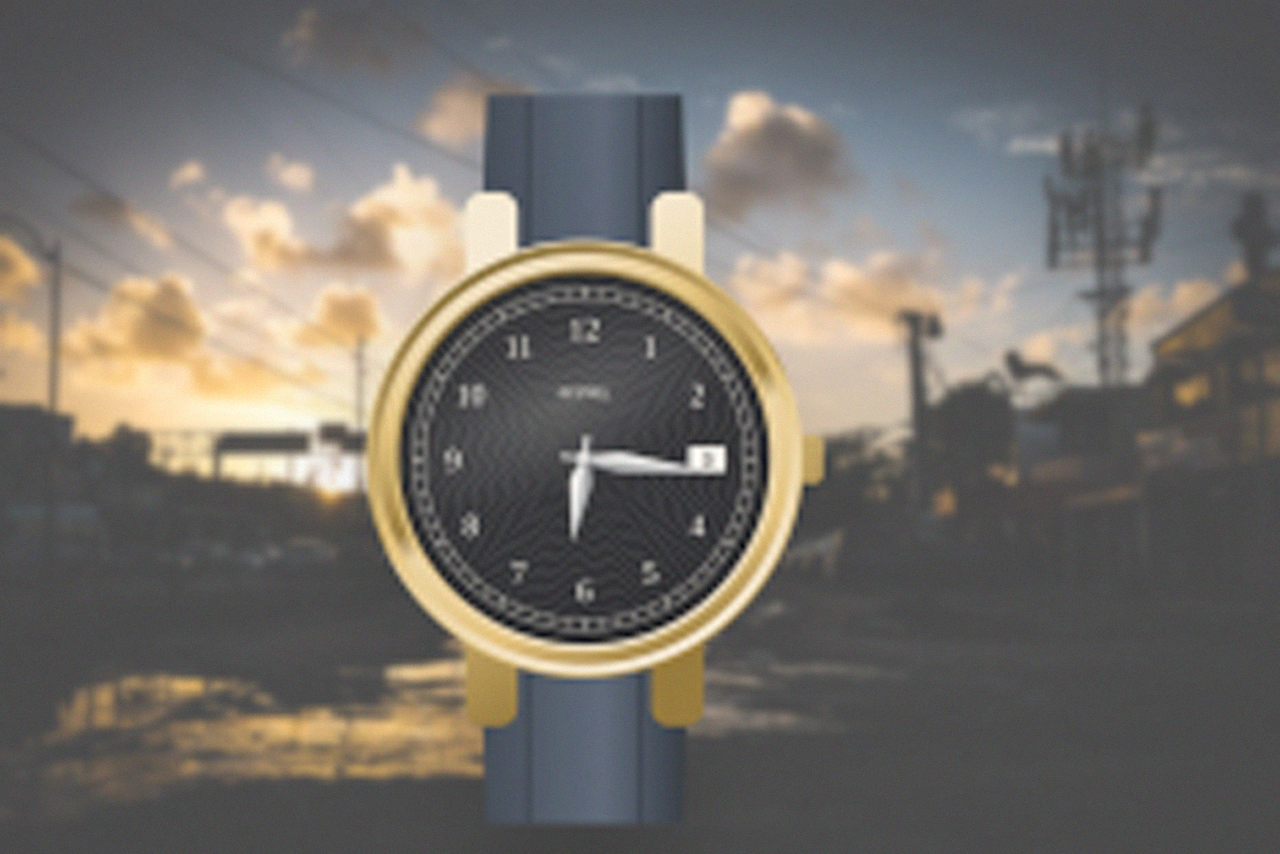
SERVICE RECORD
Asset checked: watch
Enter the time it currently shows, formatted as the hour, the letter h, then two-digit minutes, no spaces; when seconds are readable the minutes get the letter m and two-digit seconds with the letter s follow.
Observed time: 6h16
